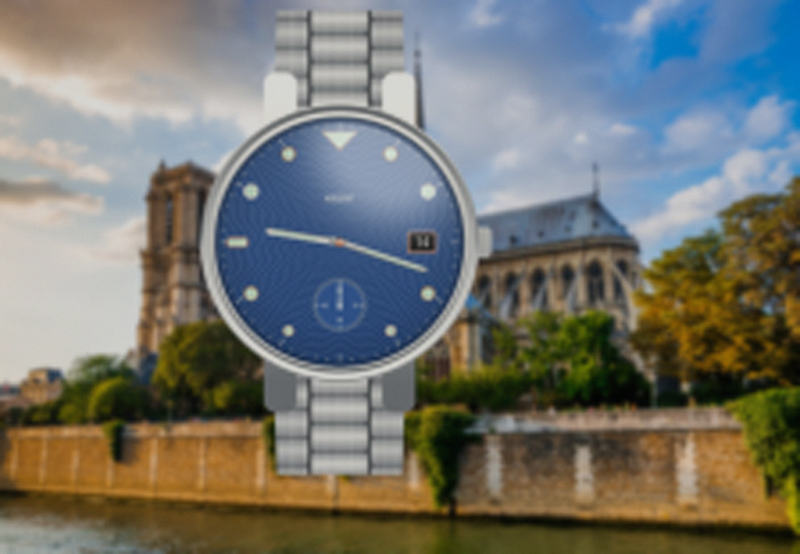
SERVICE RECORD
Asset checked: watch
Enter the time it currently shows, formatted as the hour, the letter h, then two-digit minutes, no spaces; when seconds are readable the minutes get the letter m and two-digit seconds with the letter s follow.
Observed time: 9h18
